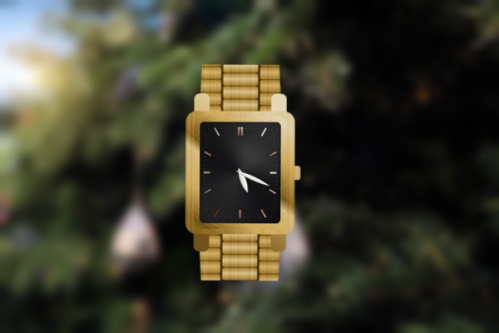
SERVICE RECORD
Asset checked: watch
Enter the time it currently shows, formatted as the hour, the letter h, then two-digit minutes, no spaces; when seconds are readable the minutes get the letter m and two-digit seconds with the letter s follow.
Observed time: 5h19
